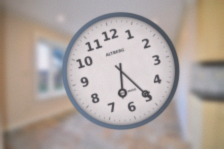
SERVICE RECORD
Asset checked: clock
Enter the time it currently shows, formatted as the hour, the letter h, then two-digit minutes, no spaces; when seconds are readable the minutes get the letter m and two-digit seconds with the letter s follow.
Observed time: 6h25
